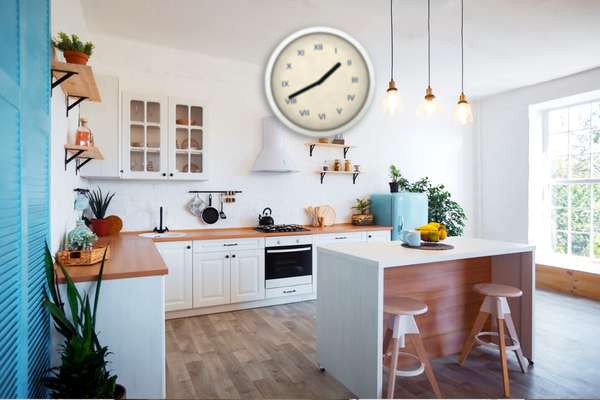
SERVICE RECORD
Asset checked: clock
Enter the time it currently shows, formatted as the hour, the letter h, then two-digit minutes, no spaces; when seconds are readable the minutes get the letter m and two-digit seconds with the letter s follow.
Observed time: 1h41
